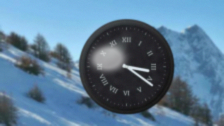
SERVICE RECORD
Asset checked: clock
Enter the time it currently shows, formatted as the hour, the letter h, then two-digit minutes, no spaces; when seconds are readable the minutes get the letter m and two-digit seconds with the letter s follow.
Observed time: 3h21
